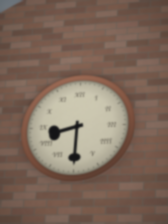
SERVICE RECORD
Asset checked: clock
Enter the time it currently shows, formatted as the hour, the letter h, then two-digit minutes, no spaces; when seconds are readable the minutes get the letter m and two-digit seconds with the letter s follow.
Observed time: 8h30
